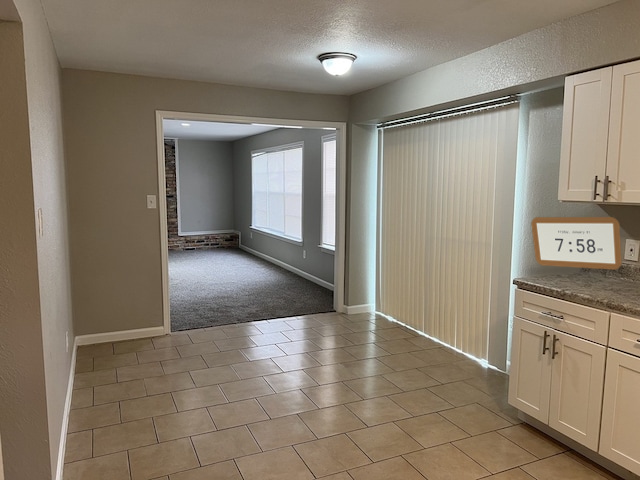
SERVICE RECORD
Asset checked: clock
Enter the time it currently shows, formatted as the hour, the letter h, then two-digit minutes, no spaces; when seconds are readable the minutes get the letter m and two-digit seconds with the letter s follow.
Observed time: 7h58
